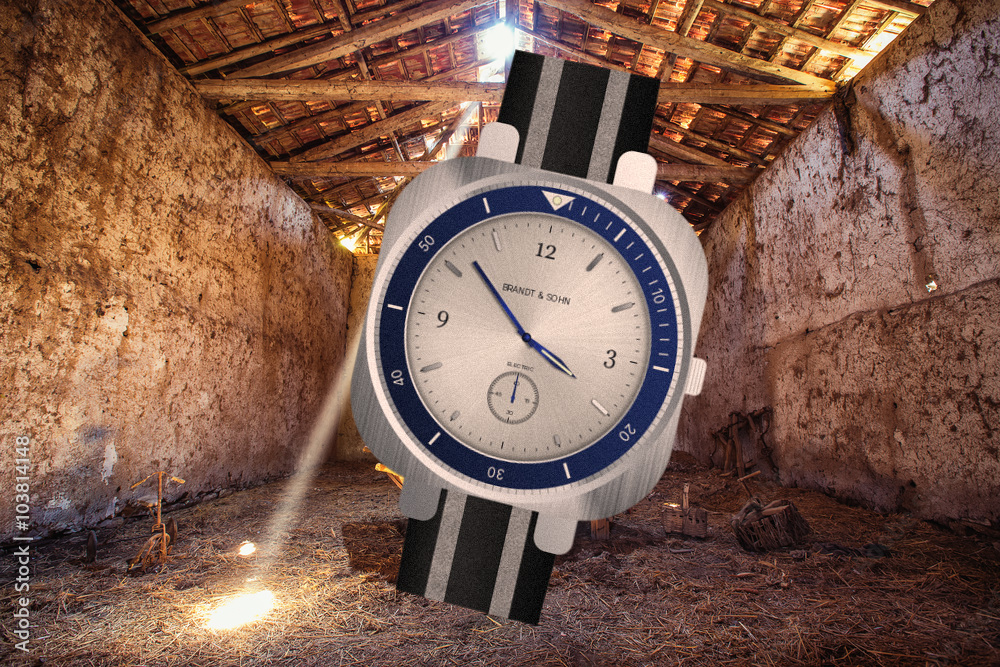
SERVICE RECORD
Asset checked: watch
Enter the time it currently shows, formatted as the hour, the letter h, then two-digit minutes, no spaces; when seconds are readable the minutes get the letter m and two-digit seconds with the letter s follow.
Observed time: 3h52
